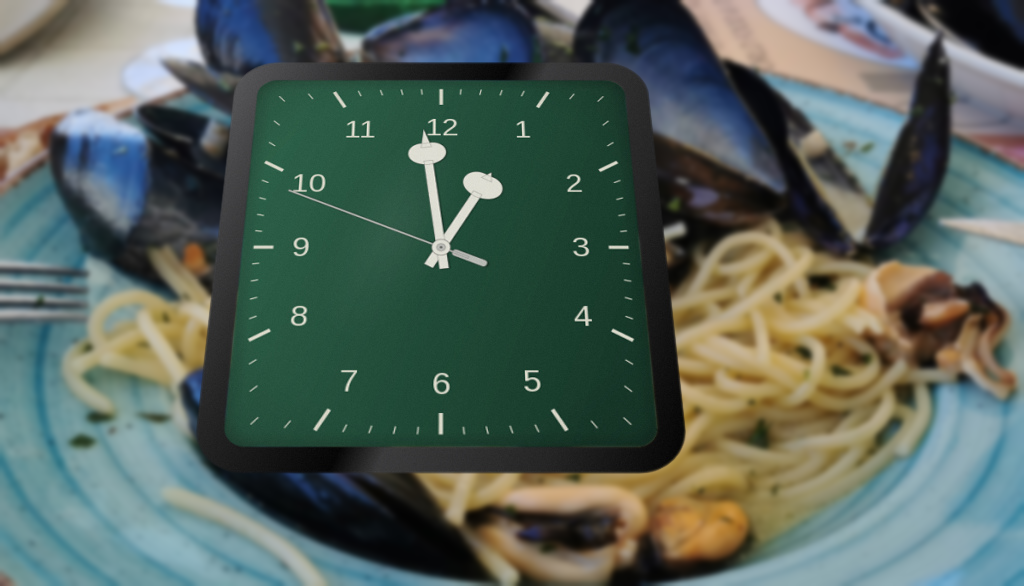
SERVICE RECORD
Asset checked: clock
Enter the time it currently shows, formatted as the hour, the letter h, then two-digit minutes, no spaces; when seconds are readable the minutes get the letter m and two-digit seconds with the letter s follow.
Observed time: 12h58m49s
